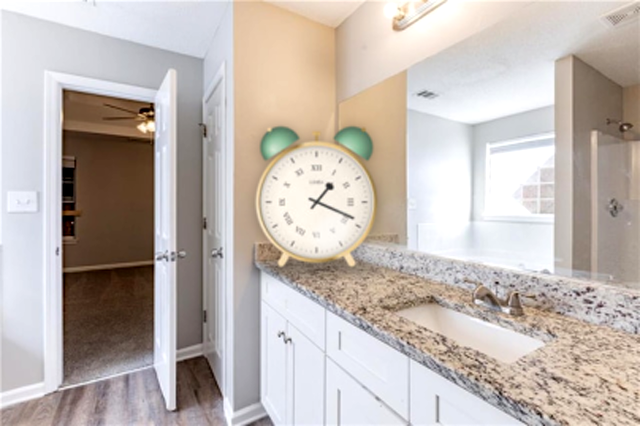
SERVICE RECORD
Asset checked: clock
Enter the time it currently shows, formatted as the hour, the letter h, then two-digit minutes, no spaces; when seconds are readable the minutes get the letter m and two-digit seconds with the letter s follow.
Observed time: 1h19
